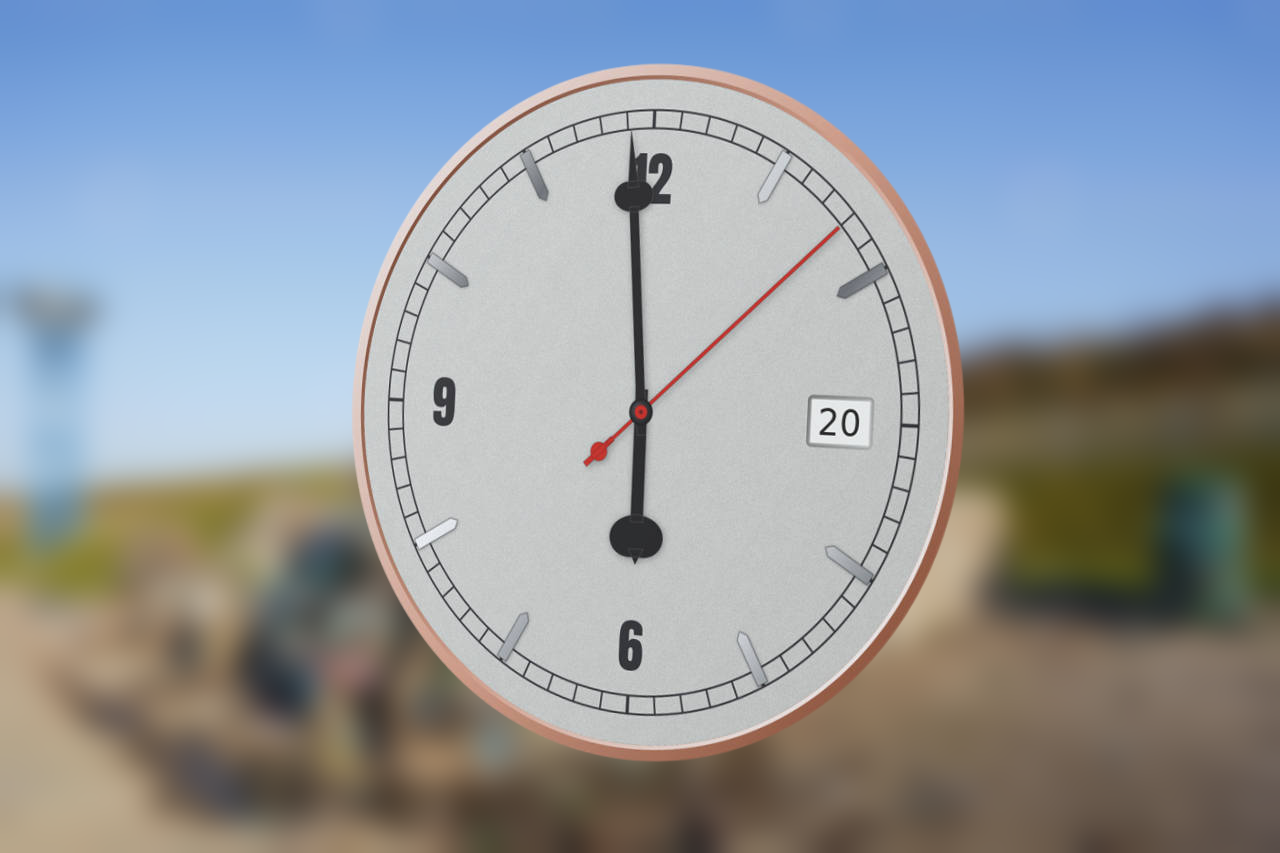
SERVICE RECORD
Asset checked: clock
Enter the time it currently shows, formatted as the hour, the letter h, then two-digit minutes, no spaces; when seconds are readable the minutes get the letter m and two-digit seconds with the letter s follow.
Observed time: 5h59m08s
